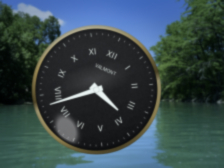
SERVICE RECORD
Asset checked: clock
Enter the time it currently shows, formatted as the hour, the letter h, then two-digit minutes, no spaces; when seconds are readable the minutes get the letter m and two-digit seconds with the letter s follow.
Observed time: 3h38
